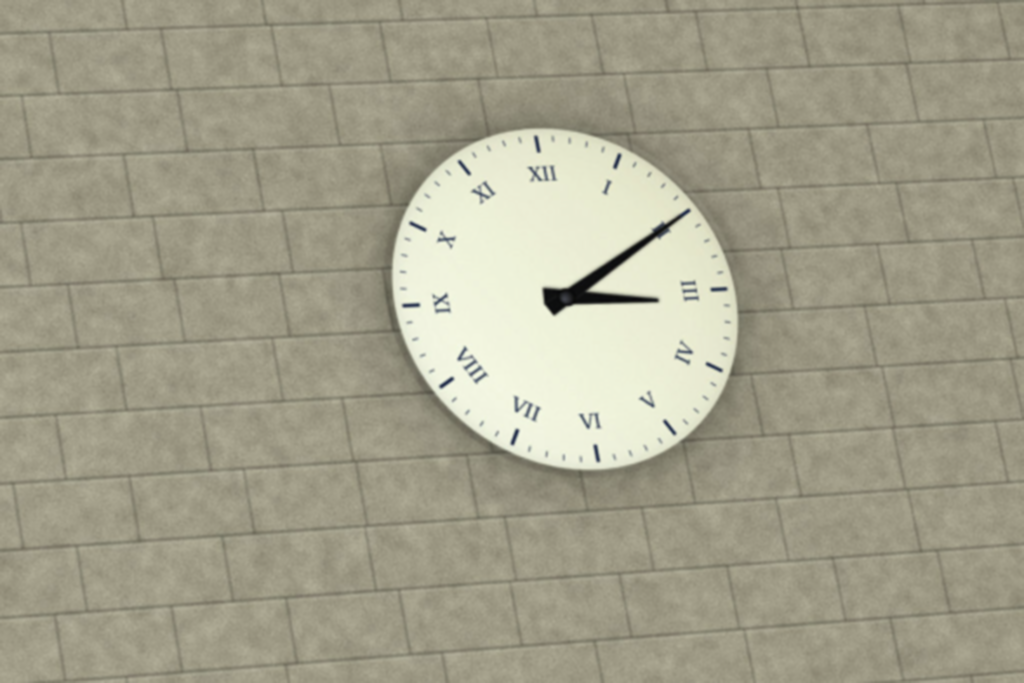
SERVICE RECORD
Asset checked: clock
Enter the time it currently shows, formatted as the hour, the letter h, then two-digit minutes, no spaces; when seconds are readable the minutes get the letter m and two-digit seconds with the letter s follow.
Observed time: 3h10
